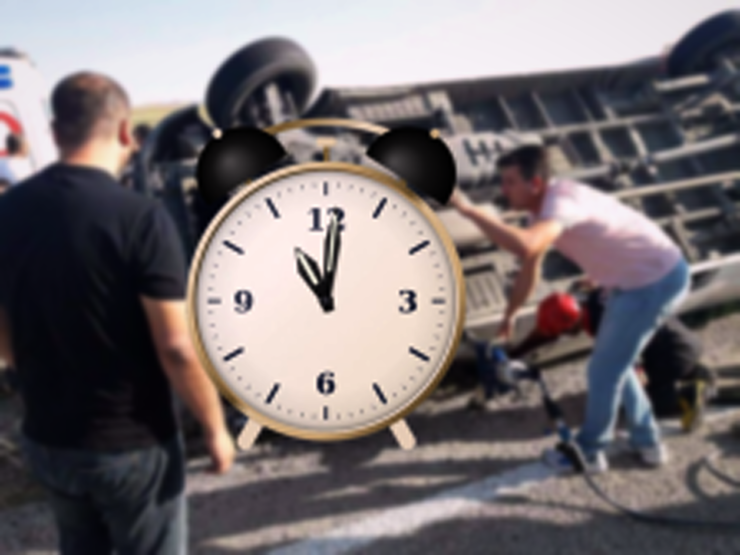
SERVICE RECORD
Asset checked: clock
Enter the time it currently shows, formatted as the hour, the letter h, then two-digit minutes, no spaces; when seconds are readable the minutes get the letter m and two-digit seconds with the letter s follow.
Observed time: 11h01
